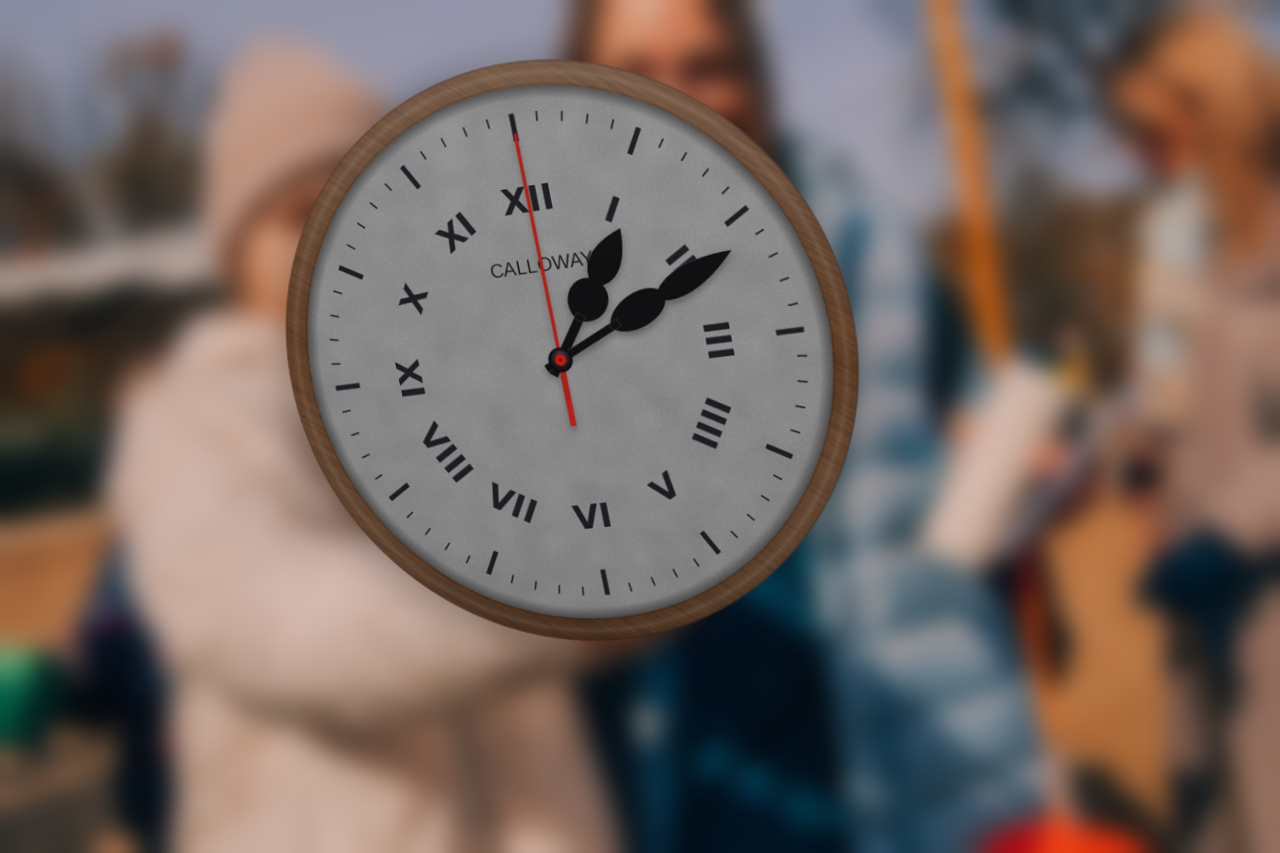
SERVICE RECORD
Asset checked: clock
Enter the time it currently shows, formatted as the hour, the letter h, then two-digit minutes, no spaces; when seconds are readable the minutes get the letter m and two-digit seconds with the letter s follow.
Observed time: 1h11m00s
